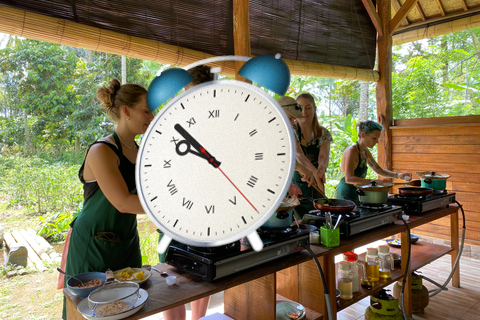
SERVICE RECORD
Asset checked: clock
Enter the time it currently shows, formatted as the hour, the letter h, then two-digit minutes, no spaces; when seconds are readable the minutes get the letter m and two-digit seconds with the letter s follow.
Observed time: 9h52m23s
